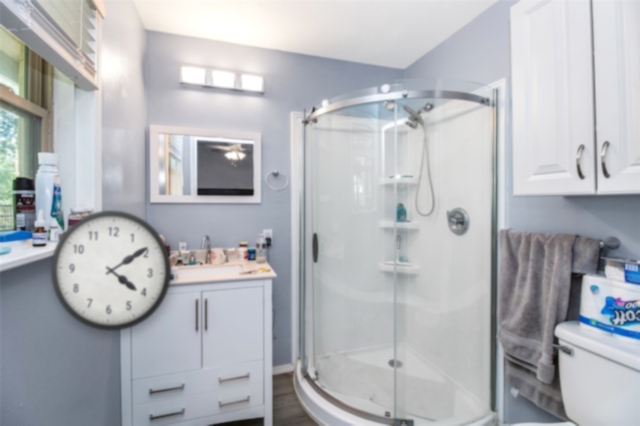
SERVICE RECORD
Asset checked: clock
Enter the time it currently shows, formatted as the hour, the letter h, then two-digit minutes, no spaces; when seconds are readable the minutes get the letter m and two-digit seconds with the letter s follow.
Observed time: 4h09
